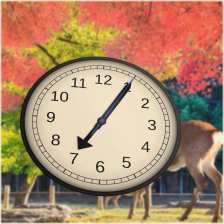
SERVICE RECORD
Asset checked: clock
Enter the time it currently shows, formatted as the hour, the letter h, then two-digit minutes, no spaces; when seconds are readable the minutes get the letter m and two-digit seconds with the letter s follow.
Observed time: 7h05m05s
